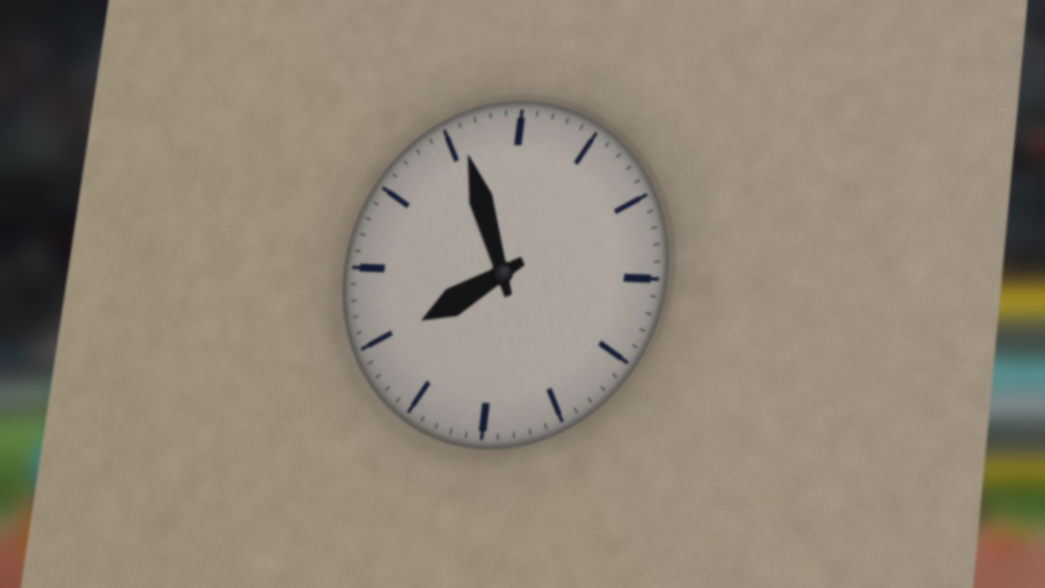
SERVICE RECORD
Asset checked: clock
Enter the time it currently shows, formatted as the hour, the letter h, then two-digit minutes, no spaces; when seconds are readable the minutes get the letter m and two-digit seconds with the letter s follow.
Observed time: 7h56
